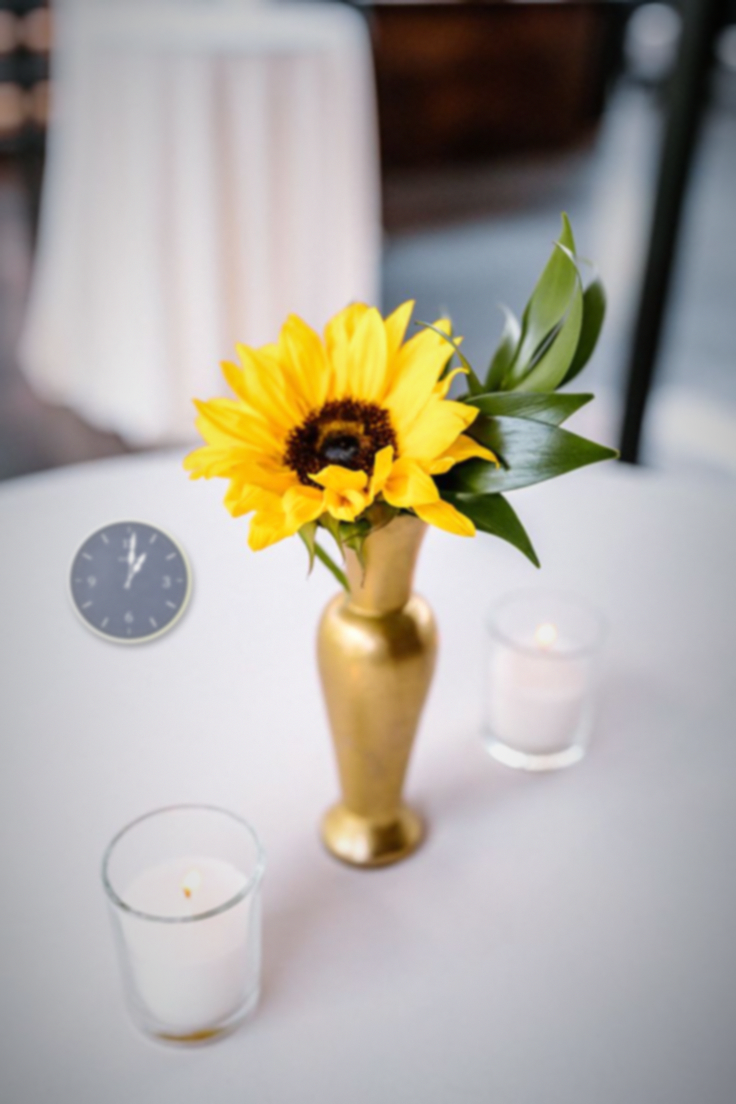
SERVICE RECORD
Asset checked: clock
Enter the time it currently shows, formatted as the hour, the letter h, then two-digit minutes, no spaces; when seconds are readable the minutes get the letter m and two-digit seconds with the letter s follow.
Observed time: 1h01
